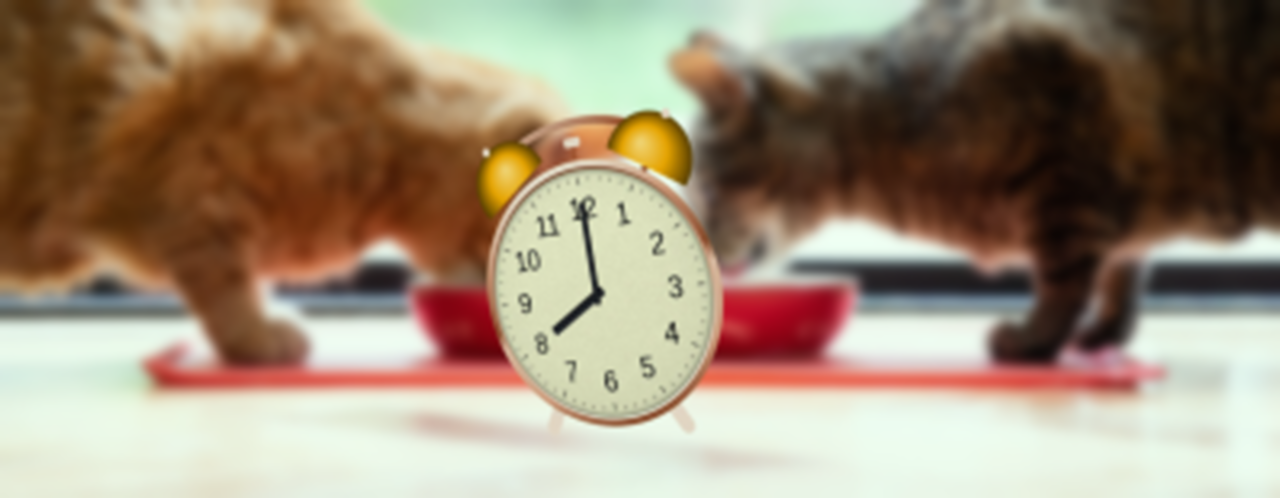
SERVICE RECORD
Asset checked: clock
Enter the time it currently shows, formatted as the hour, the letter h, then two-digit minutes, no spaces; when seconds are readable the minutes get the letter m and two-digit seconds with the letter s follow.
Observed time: 8h00
